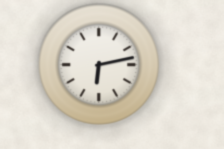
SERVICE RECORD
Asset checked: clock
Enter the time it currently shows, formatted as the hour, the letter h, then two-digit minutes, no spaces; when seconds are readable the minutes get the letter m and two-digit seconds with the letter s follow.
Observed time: 6h13
